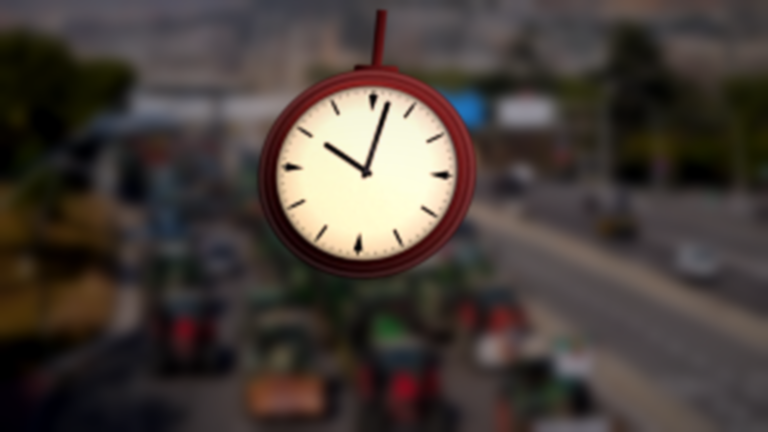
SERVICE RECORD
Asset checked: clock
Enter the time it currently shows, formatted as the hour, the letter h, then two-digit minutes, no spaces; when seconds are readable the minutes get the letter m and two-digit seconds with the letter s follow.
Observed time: 10h02
